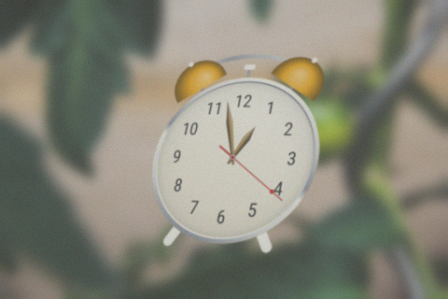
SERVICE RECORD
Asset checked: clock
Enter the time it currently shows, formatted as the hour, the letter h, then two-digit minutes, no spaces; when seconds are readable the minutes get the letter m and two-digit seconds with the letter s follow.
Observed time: 12h57m21s
